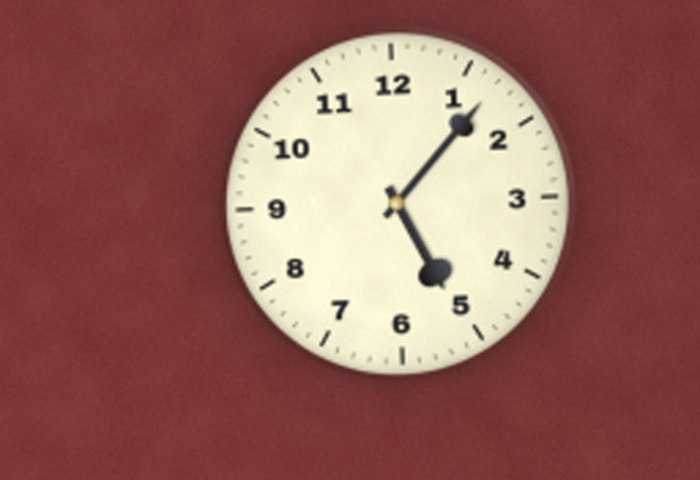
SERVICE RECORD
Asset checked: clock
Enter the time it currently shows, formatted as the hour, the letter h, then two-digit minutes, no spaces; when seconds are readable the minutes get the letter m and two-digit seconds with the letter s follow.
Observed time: 5h07
